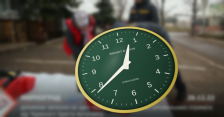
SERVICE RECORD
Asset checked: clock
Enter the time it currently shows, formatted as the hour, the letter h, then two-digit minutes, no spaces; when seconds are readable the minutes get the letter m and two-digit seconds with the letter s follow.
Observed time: 12h39
